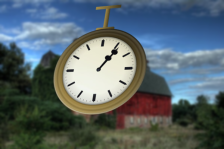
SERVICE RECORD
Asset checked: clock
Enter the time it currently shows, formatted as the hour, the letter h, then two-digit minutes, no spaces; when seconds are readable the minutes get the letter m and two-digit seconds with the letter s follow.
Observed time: 1h06
